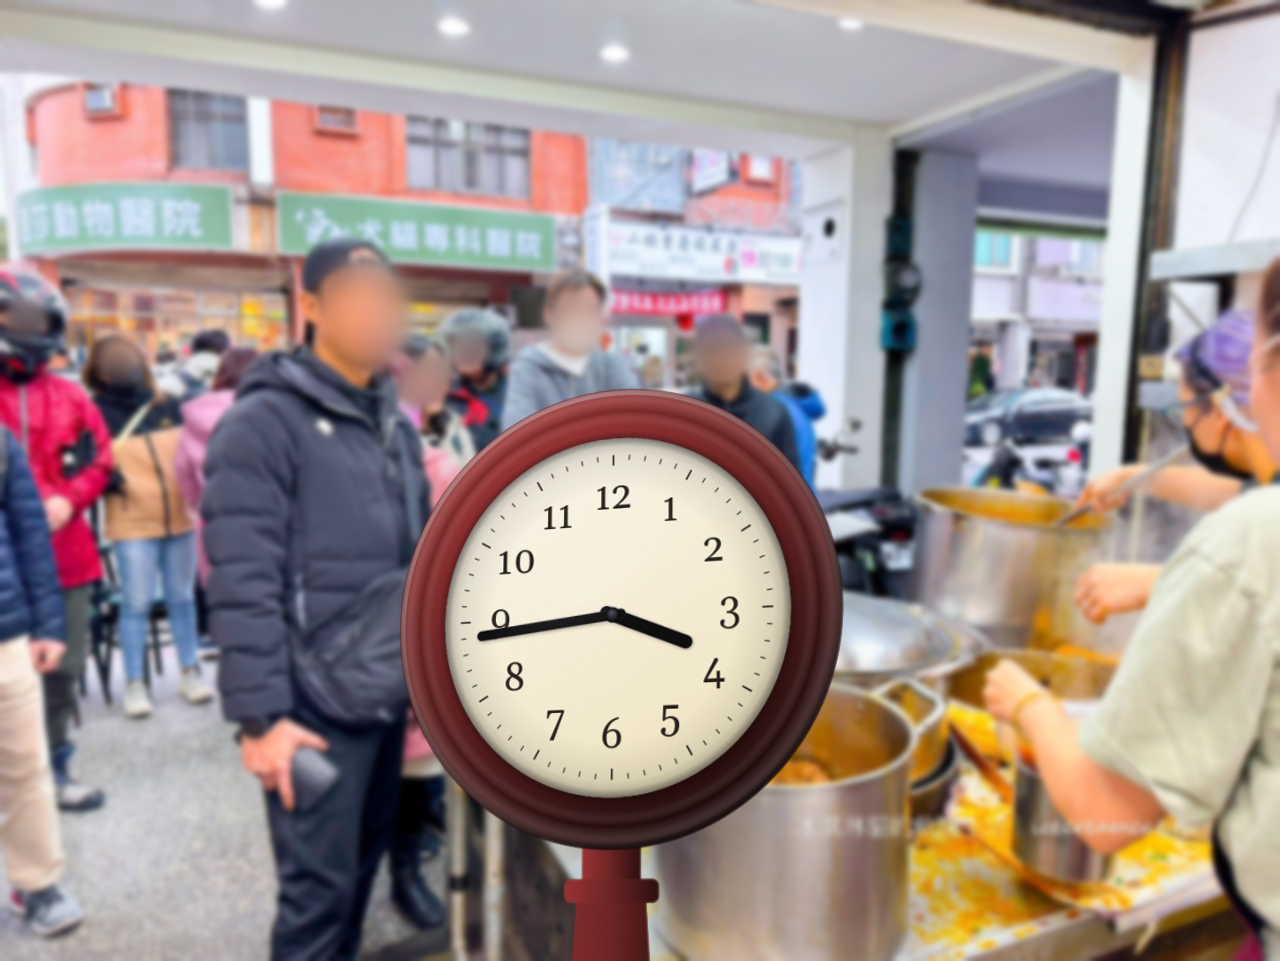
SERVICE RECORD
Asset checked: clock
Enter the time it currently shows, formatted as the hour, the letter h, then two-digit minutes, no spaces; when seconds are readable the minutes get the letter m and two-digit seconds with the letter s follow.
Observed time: 3h44
